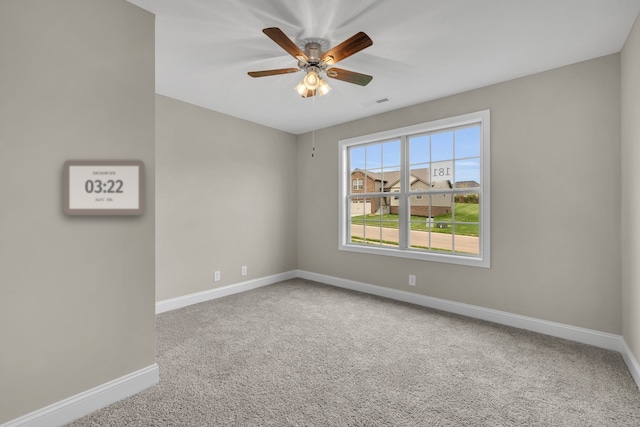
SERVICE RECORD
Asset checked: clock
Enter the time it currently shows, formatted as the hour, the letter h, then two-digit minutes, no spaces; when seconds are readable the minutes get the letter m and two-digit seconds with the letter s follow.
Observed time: 3h22
